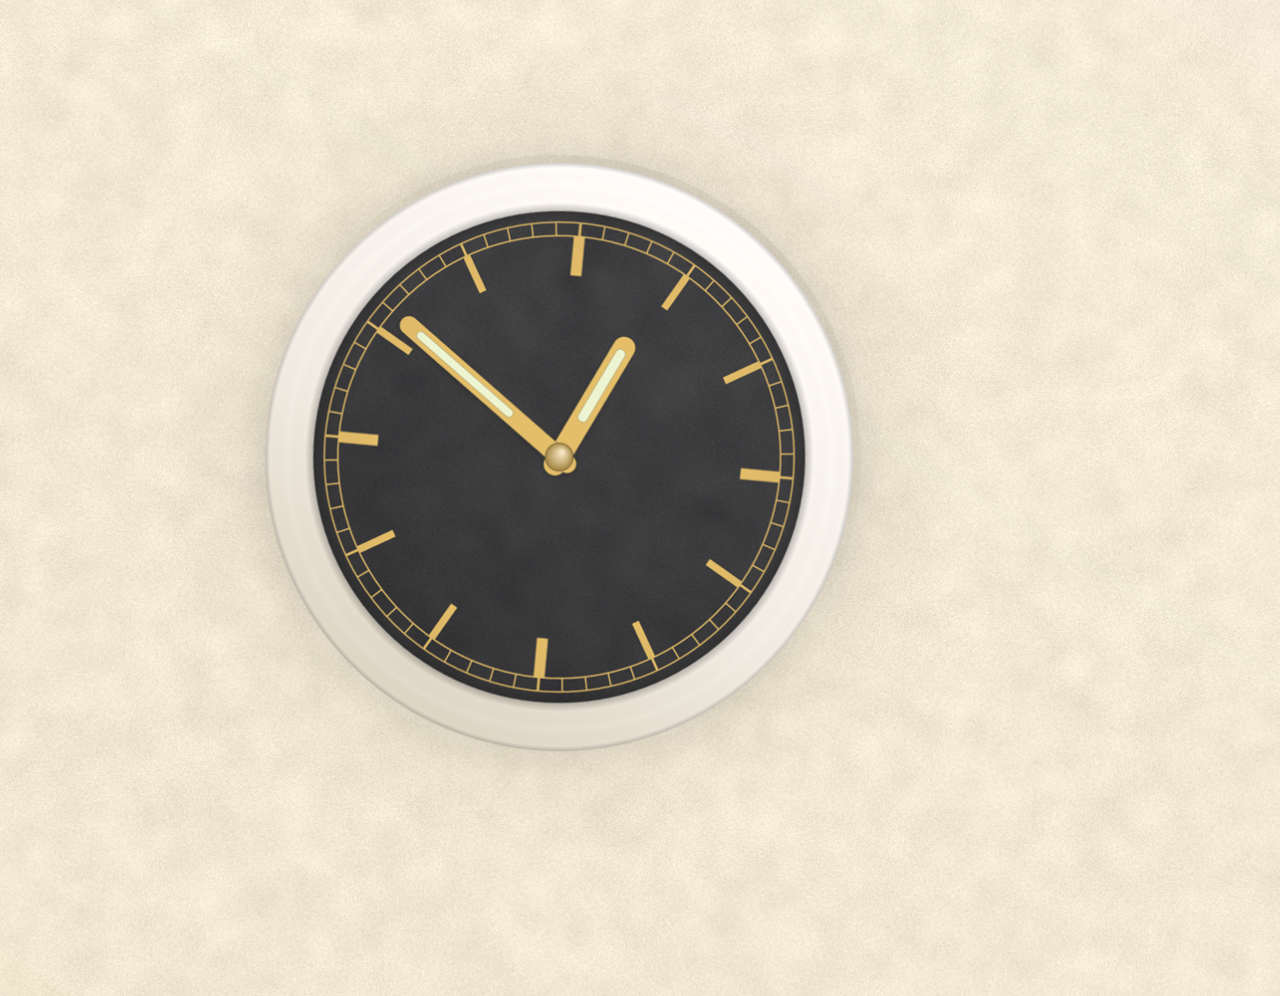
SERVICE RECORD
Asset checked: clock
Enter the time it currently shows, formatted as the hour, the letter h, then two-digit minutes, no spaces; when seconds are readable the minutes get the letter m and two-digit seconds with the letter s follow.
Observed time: 12h51
